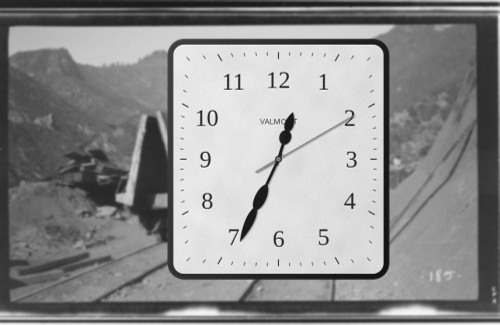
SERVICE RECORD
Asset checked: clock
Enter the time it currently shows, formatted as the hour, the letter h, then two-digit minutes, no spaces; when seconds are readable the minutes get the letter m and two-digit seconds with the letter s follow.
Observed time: 12h34m10s
